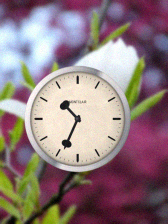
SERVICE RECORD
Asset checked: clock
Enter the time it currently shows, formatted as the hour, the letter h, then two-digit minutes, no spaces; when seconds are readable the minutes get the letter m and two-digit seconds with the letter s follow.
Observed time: 10h34
